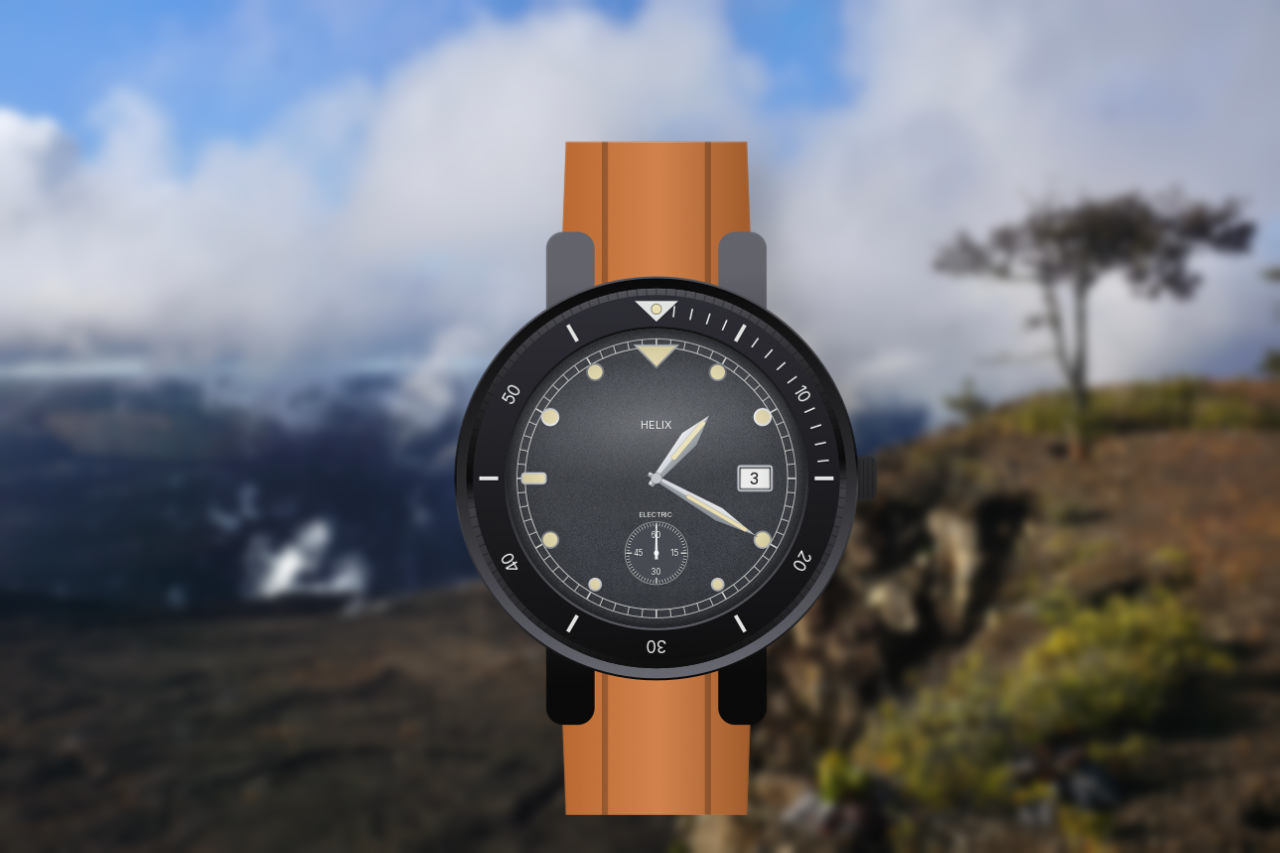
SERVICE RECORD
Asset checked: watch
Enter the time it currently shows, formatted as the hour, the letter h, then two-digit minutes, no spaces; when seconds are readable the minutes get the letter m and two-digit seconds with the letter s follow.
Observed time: 1h20
